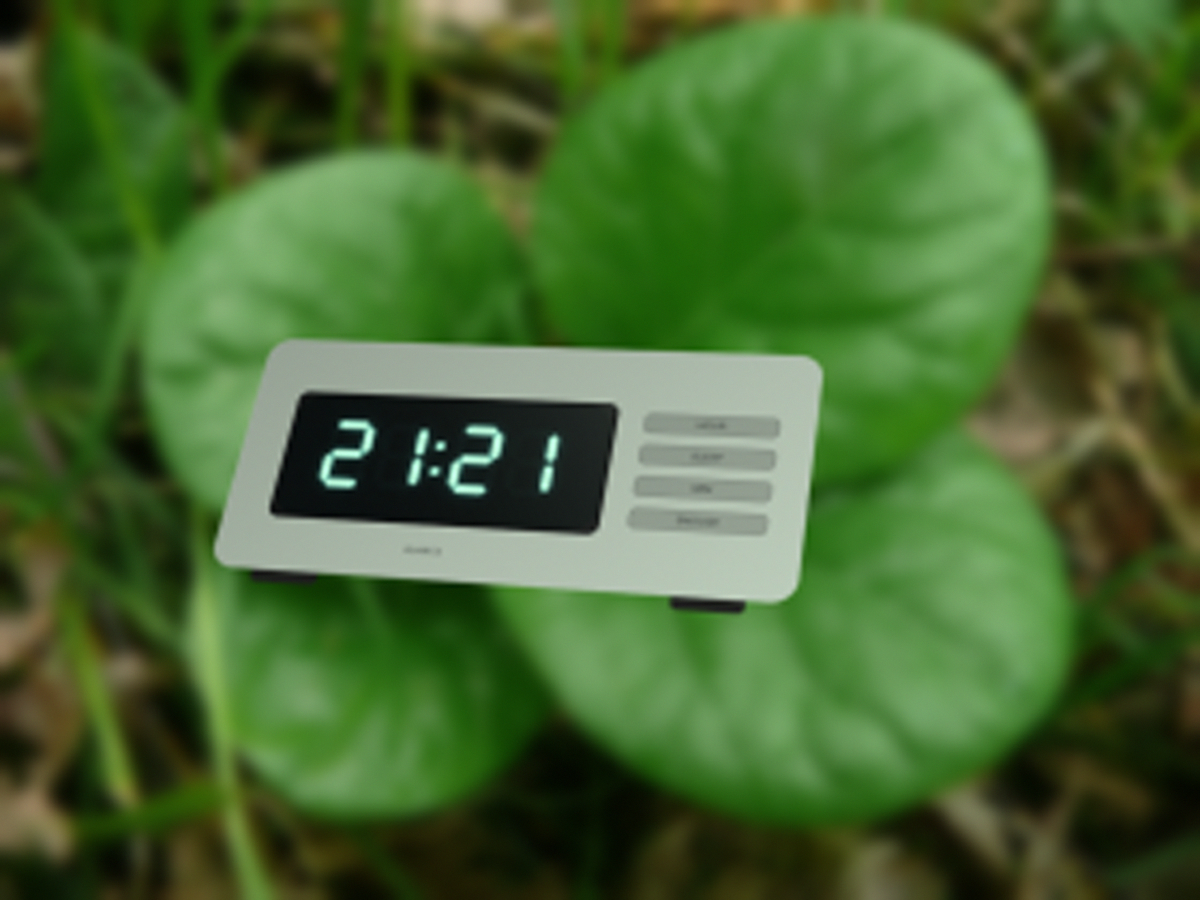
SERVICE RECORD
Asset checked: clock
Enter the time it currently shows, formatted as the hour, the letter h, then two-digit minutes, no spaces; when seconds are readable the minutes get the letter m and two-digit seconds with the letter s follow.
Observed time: 21h21
